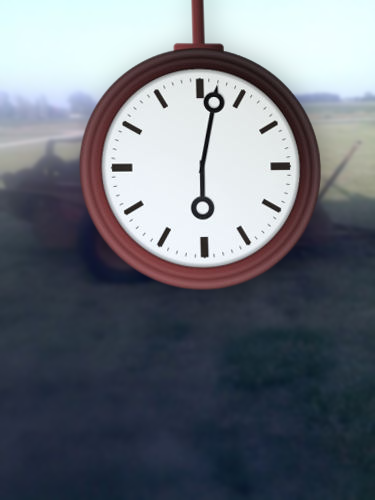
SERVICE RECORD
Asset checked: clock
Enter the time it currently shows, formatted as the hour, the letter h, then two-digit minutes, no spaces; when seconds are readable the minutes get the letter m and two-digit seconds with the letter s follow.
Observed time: 6h02
